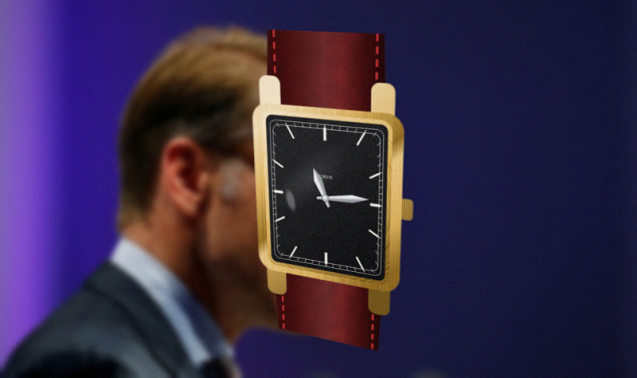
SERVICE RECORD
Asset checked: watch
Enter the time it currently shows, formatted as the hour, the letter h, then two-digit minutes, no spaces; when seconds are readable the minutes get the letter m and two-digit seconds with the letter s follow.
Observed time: 11h14
